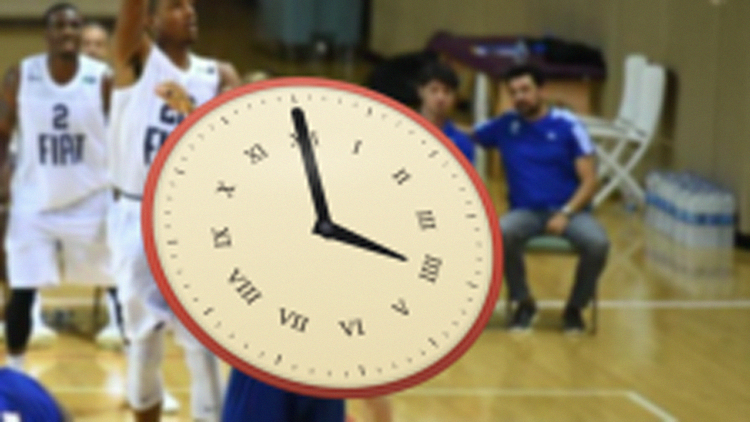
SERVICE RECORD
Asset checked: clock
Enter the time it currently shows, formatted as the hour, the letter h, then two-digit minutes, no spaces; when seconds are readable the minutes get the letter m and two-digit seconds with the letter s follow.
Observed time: 4h00
